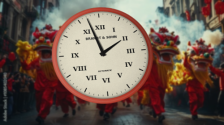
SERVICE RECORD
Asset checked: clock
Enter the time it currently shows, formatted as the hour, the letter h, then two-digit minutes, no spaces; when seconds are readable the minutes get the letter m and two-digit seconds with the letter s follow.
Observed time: 1h57
